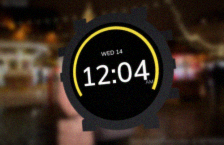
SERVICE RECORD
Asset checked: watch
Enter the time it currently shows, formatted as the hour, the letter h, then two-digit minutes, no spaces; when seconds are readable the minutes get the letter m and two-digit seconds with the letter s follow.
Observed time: 12h04
